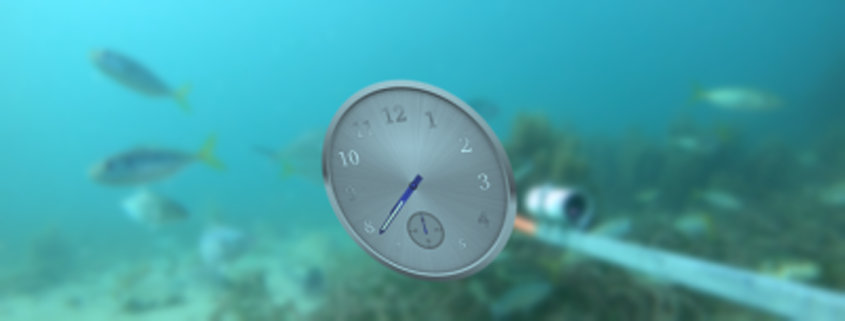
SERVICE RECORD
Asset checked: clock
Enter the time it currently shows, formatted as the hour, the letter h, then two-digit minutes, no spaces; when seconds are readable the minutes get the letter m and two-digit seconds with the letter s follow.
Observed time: 7h38
